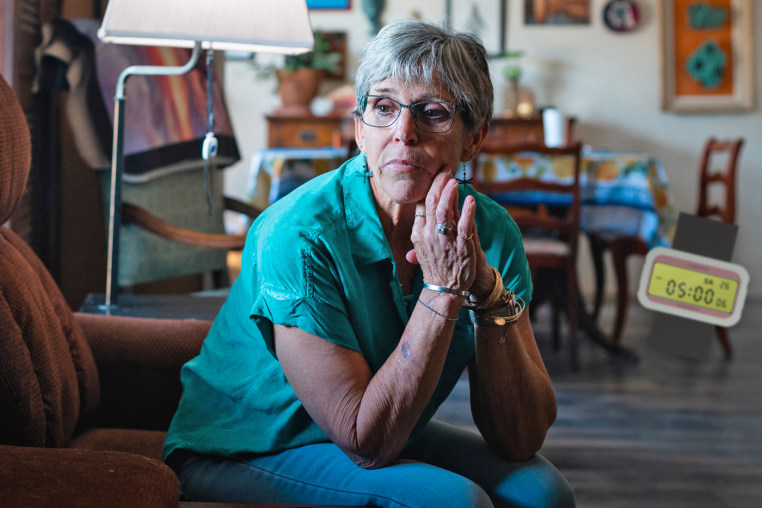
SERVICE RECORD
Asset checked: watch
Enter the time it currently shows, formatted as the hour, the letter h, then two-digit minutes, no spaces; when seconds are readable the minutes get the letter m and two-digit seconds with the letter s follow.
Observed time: 5h00
